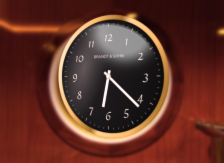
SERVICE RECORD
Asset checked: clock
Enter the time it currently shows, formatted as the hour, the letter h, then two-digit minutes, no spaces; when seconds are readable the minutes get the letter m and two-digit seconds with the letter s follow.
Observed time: 6h22
